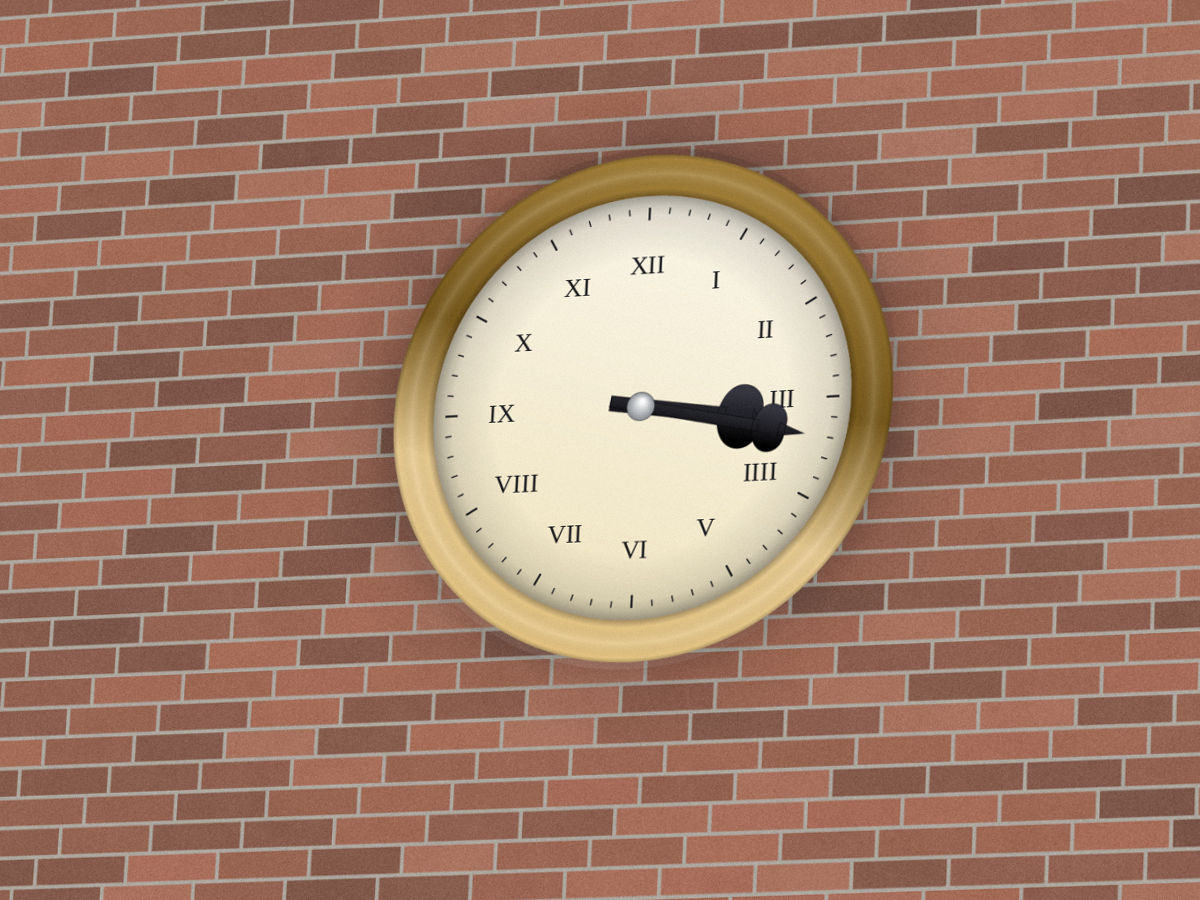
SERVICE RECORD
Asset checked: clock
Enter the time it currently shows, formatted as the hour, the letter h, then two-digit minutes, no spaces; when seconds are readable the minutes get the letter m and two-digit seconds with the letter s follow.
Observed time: 3h17
